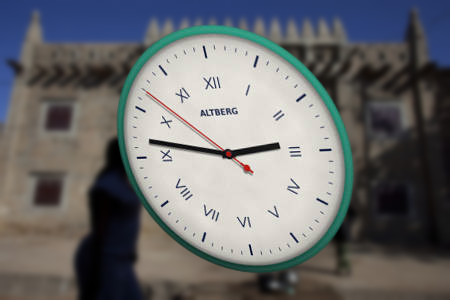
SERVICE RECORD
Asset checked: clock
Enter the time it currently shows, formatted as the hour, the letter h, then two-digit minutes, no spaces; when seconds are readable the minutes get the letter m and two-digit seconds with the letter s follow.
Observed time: 2h46m52s
